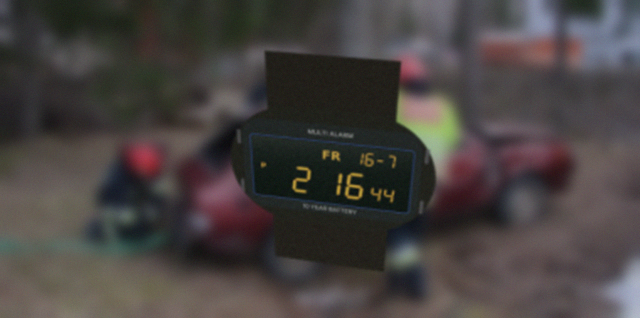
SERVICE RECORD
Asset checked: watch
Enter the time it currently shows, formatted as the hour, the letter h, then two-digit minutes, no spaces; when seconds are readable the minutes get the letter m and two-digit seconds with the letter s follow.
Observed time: 2h16m44s
